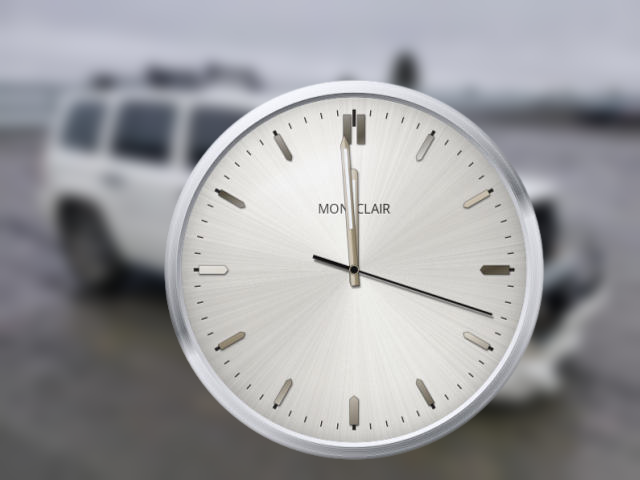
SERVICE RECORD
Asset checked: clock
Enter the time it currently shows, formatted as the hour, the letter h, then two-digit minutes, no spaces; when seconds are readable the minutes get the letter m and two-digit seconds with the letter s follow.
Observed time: 11h59m18s
